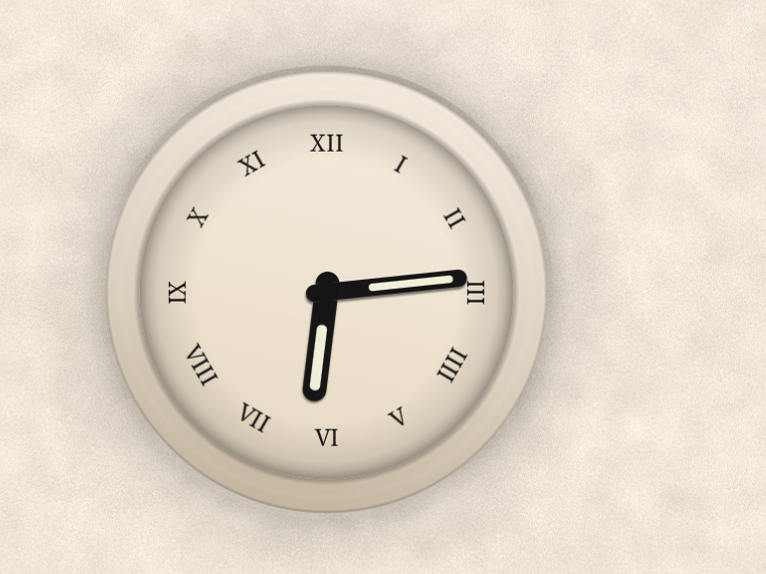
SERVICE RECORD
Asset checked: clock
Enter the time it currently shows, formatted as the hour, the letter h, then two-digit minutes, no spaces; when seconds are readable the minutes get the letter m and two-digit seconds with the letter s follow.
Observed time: 6h14
